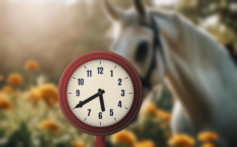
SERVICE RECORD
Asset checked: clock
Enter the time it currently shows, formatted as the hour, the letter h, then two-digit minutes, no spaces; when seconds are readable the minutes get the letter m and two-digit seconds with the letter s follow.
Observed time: 5h40
